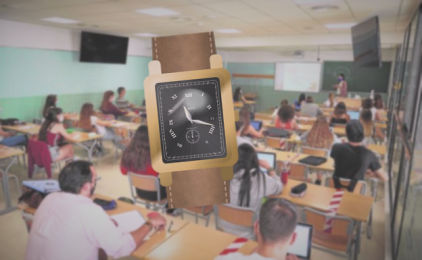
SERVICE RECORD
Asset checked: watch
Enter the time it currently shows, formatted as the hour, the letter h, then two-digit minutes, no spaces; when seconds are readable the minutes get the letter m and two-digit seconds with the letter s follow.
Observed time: 11h18
